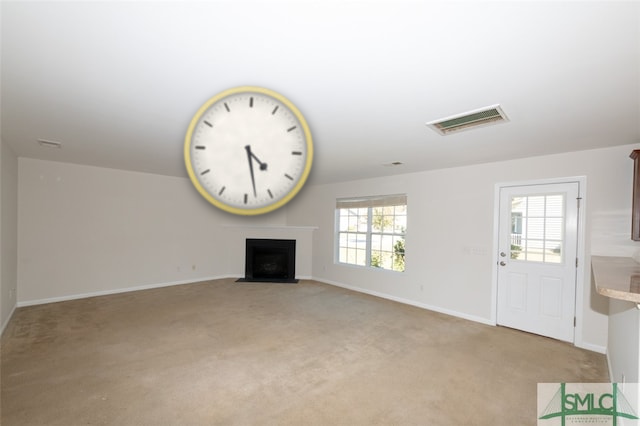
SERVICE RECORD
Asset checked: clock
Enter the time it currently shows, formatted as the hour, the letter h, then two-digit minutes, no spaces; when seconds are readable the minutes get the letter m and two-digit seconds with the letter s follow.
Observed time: 4h28
